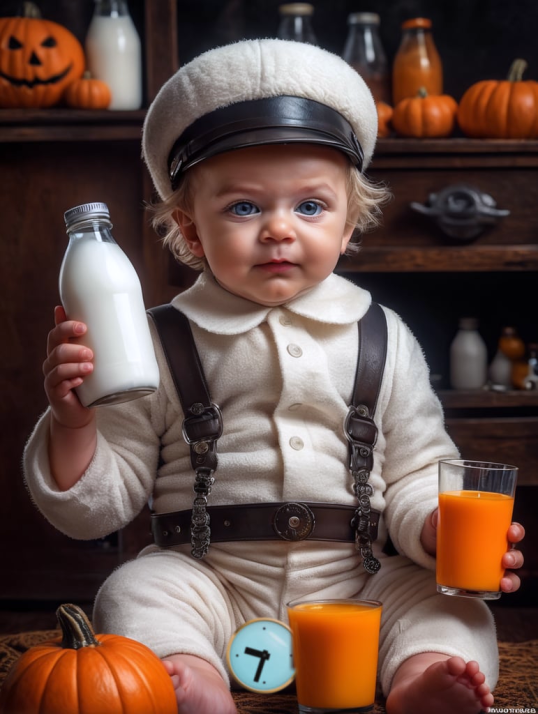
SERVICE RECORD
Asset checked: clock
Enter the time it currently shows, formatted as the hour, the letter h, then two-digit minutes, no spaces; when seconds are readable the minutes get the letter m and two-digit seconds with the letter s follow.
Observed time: 9h33
